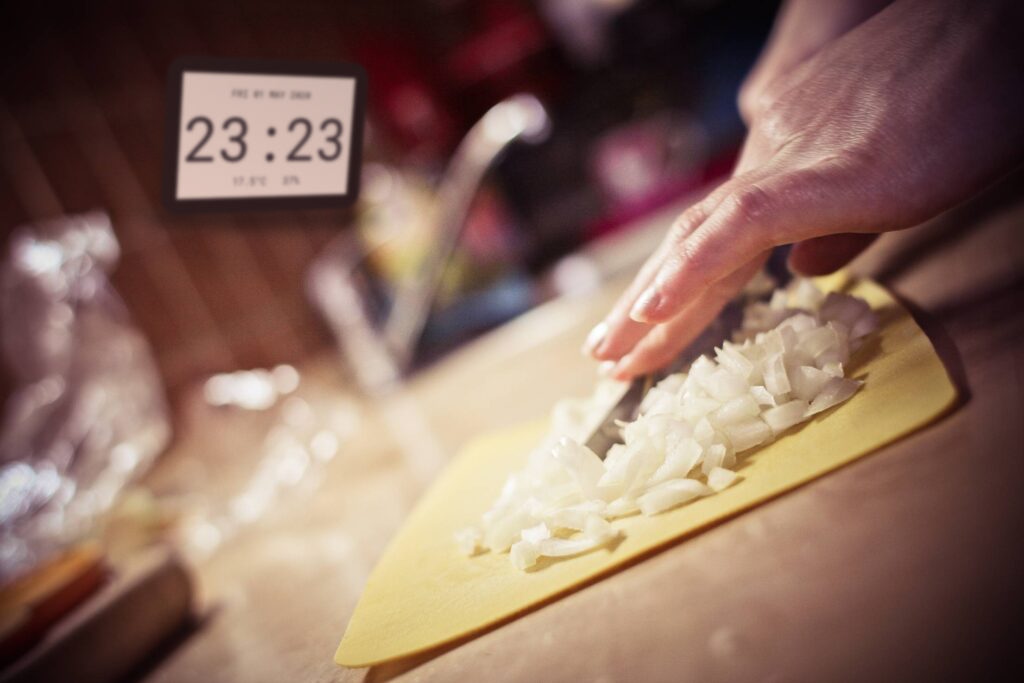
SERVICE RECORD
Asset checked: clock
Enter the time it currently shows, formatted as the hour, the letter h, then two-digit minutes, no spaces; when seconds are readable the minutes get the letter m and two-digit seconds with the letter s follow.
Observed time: 23h23
